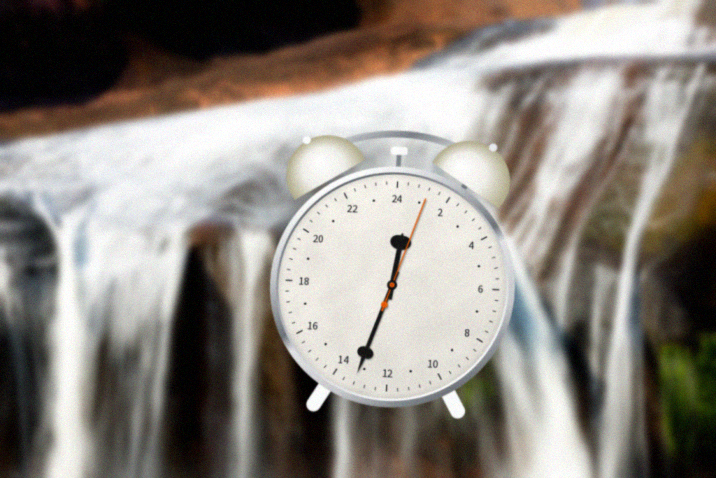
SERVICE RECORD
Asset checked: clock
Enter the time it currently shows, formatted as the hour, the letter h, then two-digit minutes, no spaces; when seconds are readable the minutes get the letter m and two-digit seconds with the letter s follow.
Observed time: 0h33m03s
